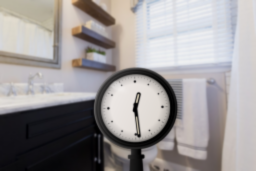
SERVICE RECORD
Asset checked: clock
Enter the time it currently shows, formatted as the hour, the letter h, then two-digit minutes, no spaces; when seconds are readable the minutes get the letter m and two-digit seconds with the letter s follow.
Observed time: 12h29
